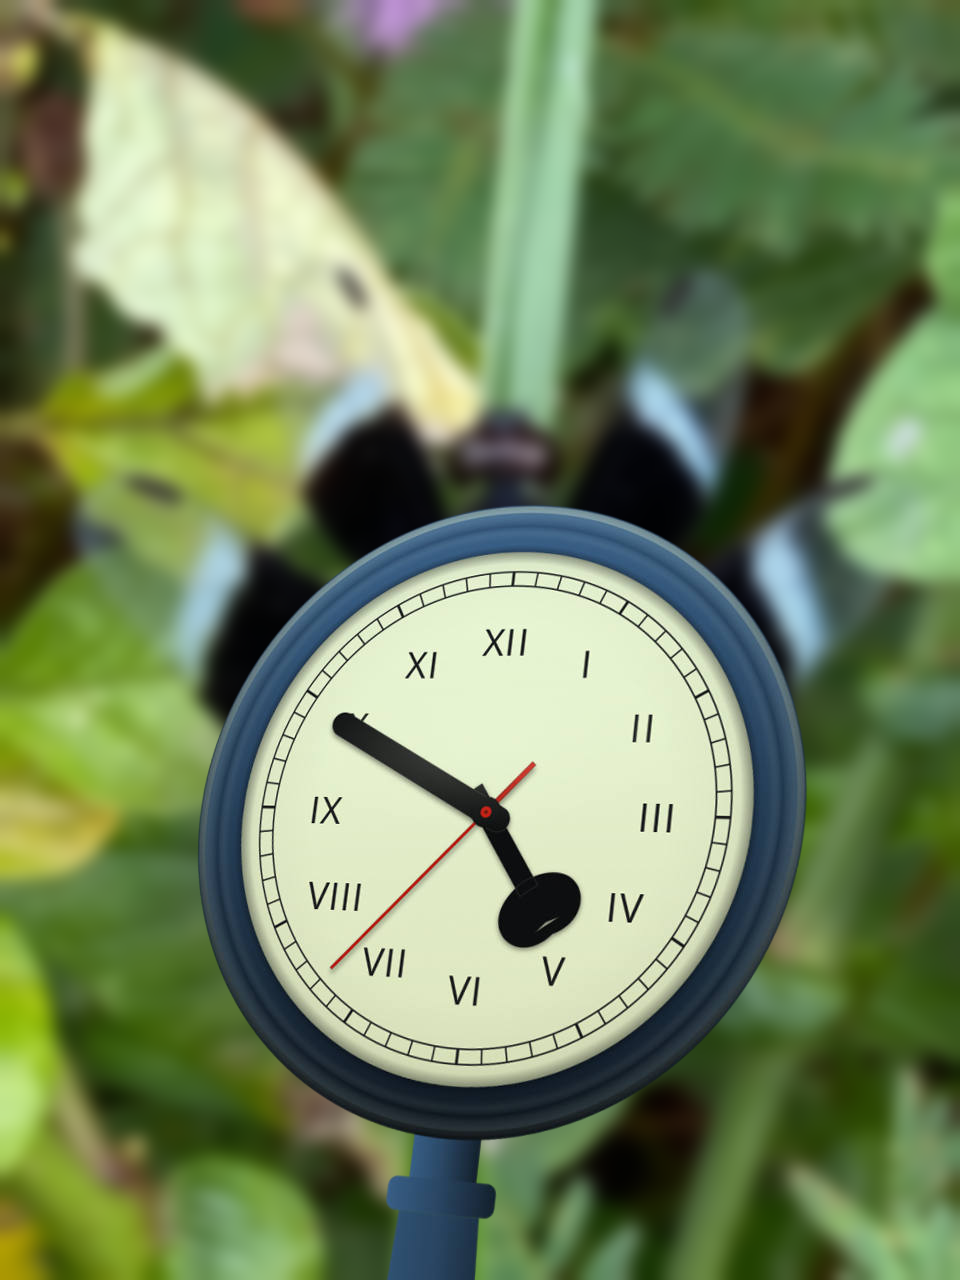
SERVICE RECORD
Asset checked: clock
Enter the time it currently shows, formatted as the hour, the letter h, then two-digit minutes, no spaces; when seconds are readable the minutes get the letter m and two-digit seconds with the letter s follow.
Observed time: 4h49m37s
